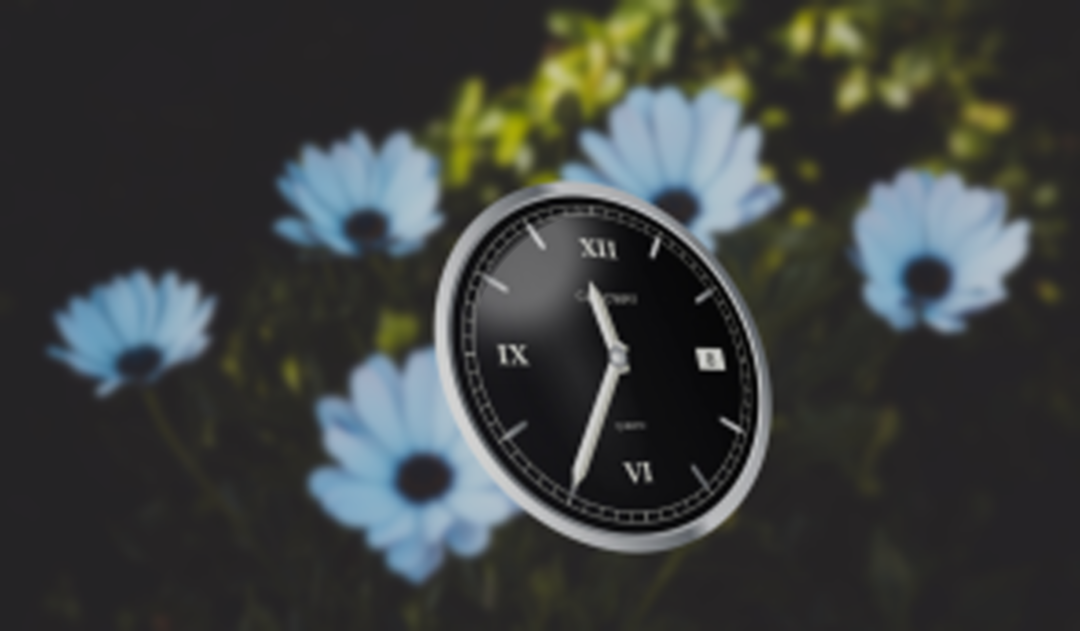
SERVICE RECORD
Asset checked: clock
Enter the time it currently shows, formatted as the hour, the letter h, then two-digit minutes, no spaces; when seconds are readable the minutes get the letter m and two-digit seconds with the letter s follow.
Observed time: 11h35
